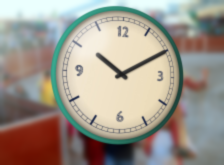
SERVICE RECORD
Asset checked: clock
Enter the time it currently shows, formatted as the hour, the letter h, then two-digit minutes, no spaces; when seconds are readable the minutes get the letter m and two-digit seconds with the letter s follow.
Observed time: 10h10
